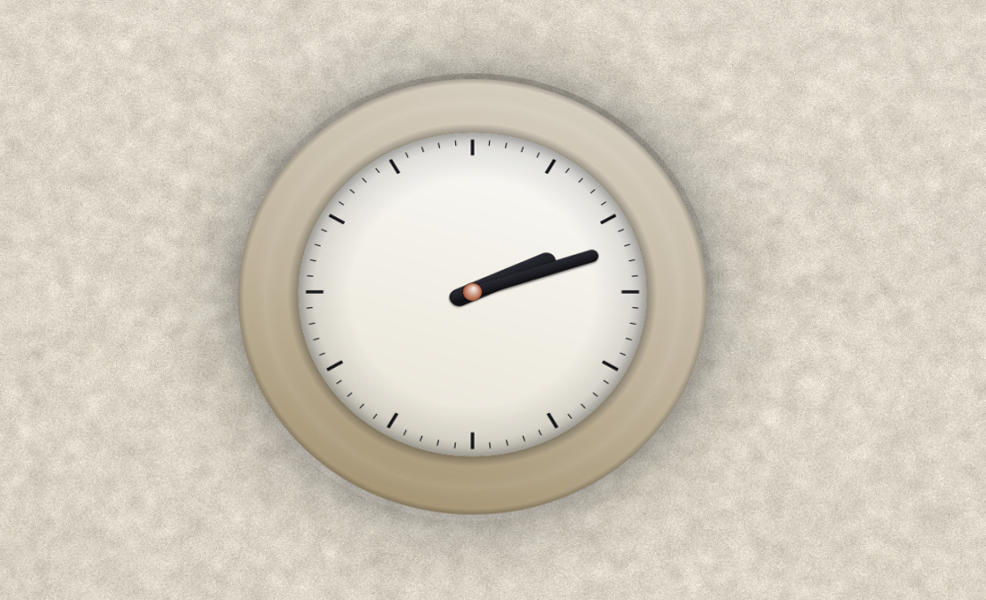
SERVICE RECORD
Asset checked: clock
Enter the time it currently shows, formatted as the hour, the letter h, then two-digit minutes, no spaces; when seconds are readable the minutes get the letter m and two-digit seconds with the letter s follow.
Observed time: 2h12
